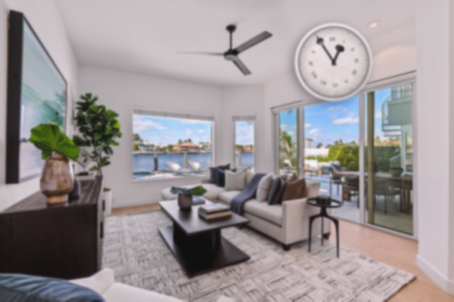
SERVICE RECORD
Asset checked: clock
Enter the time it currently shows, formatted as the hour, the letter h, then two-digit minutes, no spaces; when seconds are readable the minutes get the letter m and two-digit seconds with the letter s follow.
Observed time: 12h55
